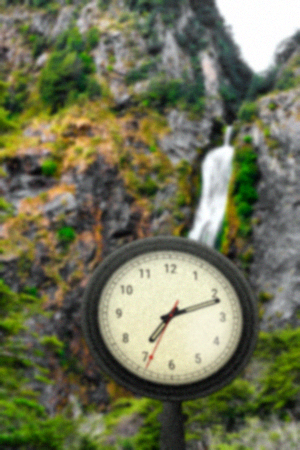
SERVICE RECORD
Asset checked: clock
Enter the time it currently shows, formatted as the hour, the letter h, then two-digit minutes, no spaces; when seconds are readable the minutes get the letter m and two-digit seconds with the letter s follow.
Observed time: 7h11m34s
